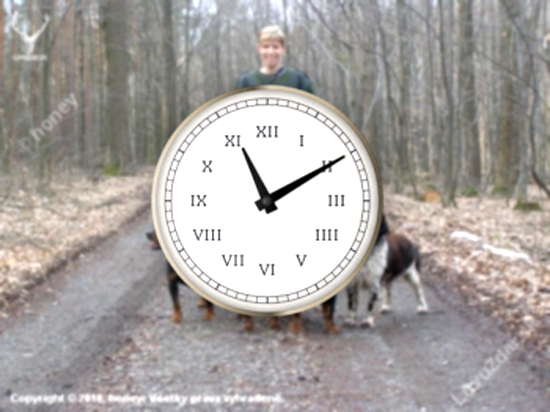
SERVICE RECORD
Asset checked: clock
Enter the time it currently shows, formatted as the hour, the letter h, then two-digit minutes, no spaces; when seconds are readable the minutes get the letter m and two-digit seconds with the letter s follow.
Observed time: 11h10
